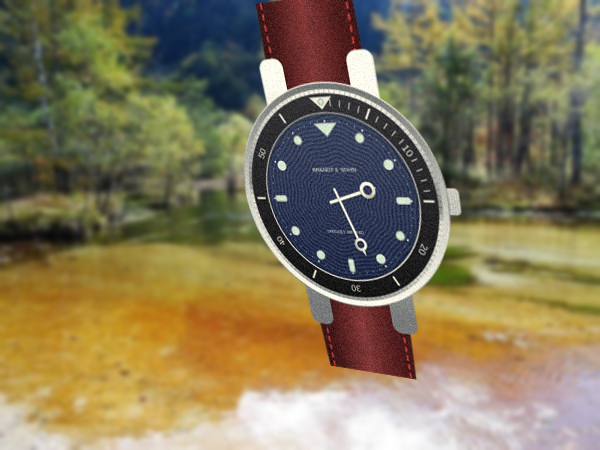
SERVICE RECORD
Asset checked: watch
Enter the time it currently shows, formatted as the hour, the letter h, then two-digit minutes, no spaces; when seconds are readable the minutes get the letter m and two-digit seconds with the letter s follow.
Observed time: 2h27
